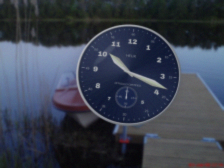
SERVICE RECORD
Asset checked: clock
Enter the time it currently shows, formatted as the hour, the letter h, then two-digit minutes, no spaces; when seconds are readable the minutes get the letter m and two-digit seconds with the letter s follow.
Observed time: 10h18
